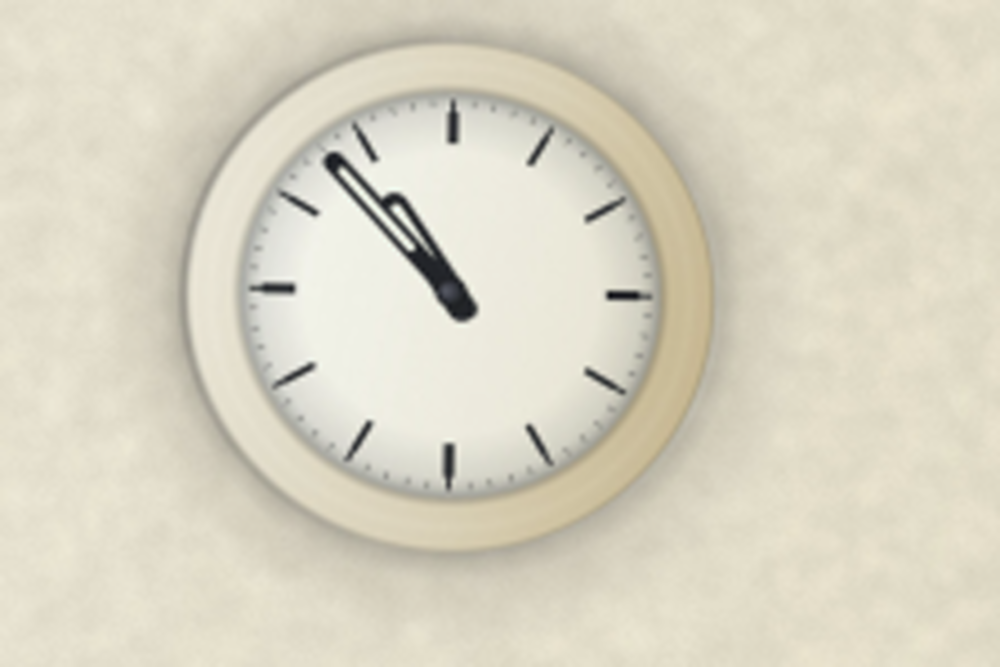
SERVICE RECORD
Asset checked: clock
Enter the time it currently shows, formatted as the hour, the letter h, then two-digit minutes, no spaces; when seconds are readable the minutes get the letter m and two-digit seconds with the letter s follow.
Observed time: 10h53
